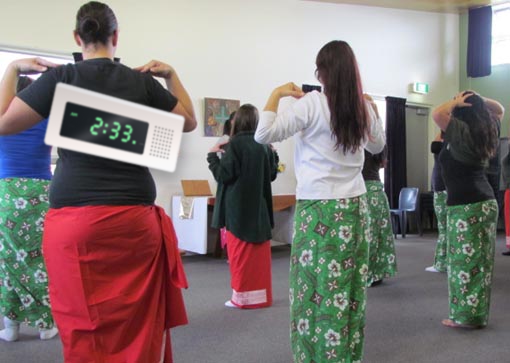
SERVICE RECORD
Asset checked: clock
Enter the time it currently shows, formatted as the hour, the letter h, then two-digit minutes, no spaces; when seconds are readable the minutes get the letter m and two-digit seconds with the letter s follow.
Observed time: 2h33
